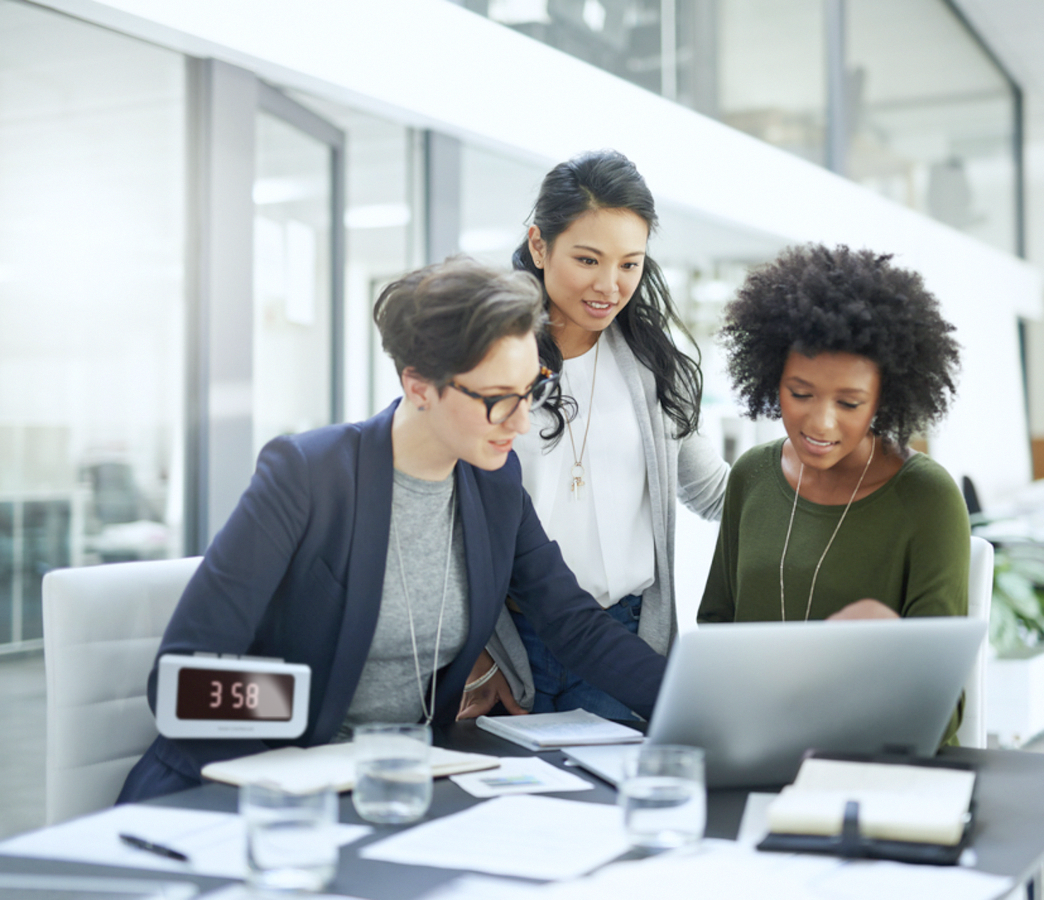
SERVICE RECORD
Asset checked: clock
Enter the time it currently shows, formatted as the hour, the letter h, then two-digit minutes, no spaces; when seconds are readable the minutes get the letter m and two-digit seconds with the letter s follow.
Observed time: 3h58
